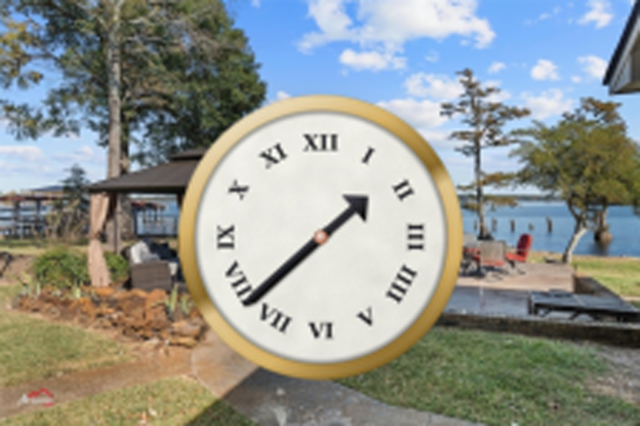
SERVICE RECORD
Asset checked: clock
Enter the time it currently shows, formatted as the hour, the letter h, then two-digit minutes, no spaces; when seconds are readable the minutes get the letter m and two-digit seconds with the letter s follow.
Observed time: 1h38
